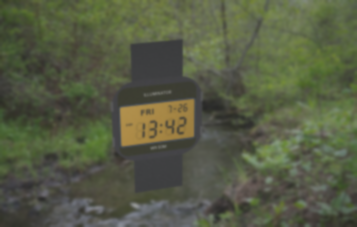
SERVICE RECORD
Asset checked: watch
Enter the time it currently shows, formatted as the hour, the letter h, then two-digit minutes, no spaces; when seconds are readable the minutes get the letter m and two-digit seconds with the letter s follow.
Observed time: 13h42
